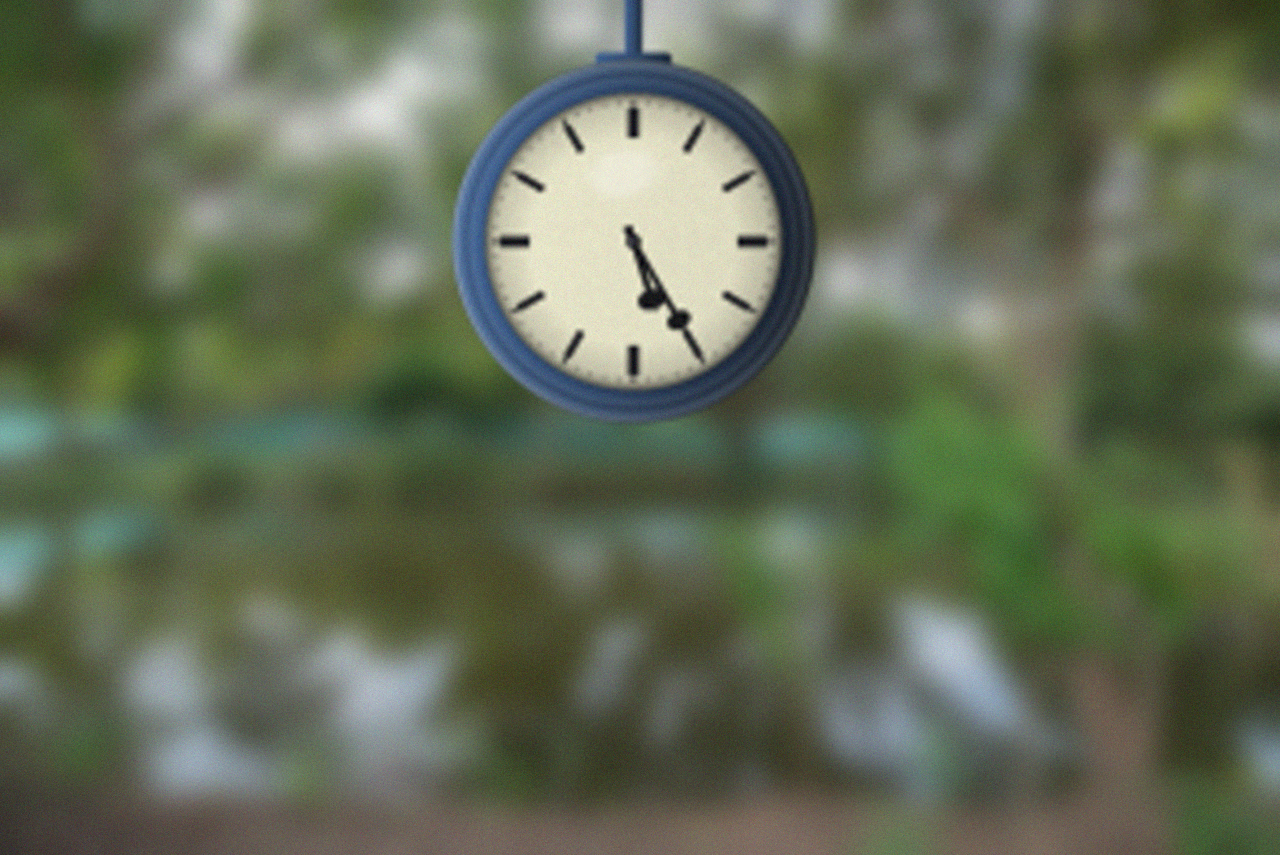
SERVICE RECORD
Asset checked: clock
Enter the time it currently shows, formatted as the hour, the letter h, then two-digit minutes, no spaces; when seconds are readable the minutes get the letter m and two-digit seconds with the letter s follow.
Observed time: 5h25
